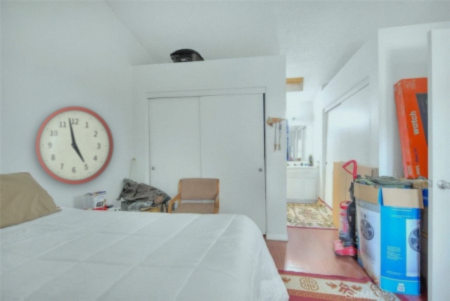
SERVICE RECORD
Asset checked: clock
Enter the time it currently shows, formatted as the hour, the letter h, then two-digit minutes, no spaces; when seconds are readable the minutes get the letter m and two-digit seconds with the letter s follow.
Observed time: 4h58
